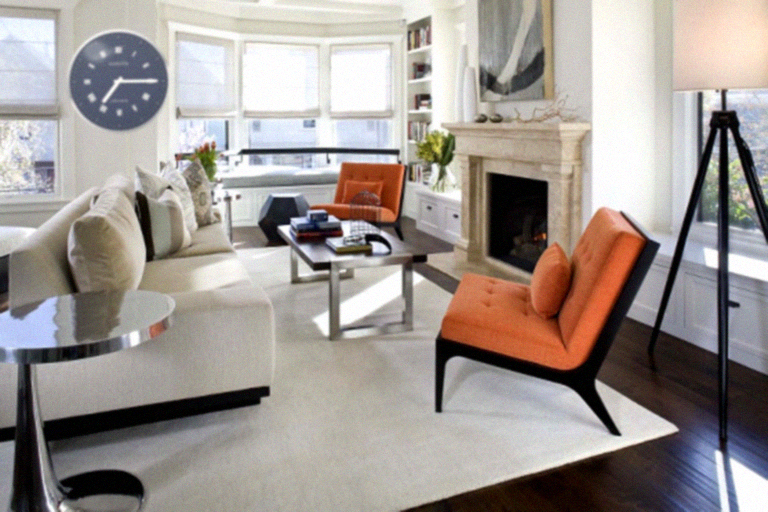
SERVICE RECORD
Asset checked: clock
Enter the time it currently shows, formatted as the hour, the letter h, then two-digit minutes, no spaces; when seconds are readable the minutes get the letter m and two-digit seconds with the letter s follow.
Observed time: 7h15
